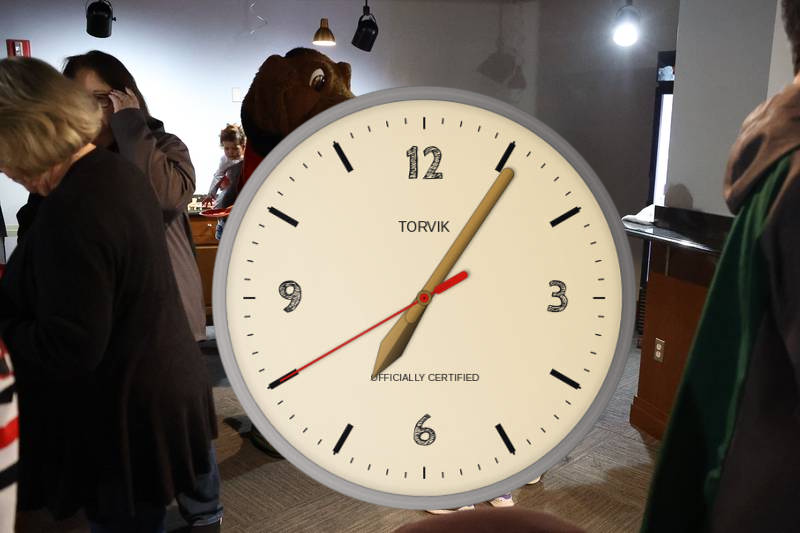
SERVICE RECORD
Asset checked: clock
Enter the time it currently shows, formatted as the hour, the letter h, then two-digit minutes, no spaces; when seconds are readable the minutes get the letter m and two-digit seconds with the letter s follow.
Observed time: 7h05m40s
